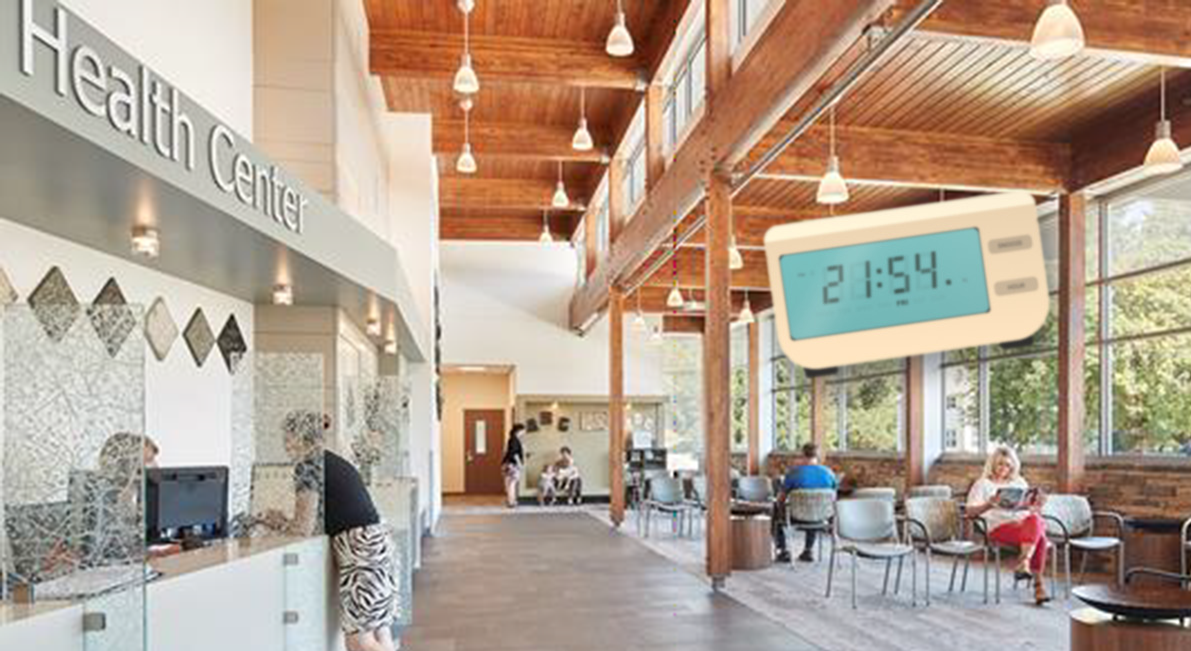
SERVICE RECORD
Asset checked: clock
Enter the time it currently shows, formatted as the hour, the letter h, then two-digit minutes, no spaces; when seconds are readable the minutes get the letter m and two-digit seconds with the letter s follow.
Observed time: 21h54
